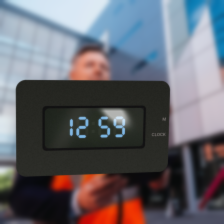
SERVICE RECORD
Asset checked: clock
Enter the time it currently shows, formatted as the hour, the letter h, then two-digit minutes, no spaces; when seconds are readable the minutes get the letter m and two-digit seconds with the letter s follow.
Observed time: 12h59
